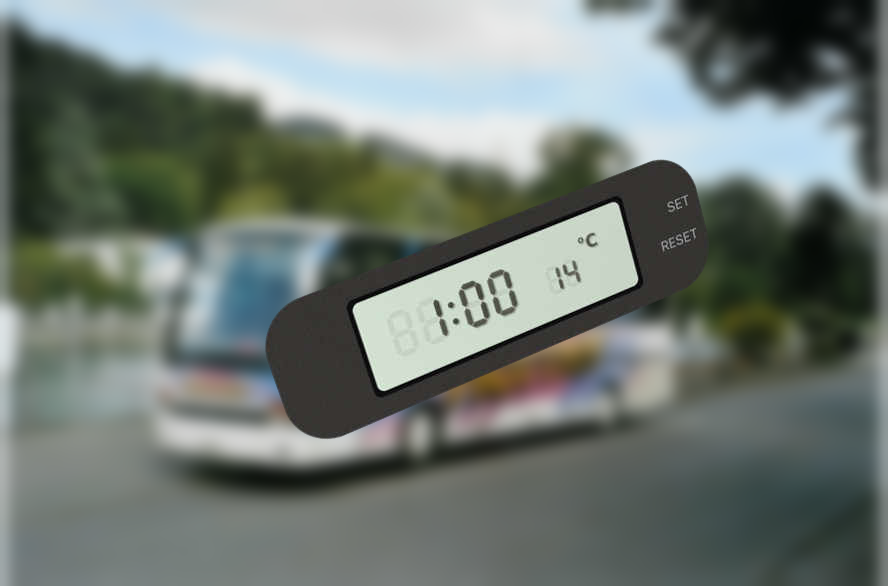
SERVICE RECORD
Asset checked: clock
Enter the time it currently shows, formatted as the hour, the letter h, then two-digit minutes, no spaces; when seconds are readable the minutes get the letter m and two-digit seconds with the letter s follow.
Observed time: 1h00
